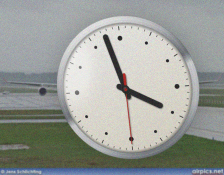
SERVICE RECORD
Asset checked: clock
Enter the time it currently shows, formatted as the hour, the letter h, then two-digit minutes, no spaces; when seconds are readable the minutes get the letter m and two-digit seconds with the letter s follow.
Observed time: 3h57m30s
